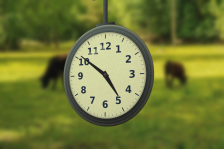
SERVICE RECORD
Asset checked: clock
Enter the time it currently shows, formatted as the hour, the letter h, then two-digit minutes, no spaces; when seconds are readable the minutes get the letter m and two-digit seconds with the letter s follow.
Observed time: 4h51
